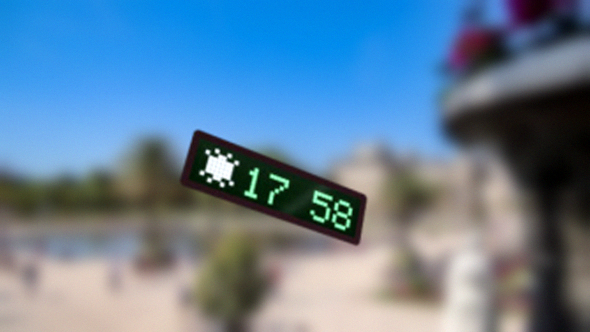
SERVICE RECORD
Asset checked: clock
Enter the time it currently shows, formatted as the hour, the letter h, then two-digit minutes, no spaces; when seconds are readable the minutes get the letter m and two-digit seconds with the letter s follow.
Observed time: 17h58
